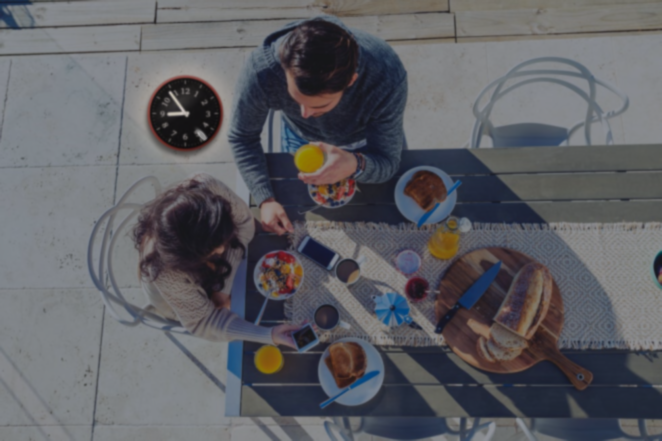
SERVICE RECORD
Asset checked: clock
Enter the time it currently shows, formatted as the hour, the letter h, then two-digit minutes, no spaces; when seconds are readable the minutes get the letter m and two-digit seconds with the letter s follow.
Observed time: 8h54
